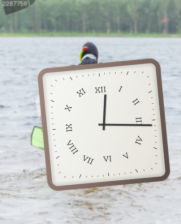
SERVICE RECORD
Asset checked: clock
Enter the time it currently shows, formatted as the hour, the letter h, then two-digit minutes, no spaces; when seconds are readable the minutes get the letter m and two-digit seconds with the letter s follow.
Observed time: 12h16
